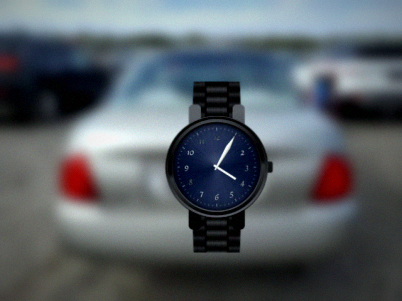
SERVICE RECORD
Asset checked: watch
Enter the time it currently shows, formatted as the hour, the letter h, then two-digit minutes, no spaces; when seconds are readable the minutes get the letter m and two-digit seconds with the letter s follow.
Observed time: 4h05
